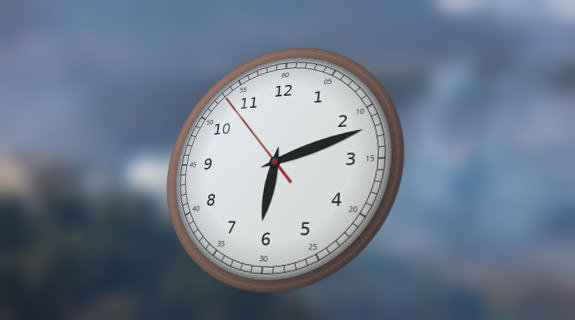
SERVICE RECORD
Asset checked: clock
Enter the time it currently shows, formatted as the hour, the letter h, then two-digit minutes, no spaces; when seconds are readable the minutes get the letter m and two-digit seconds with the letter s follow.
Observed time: 6h11m53s
